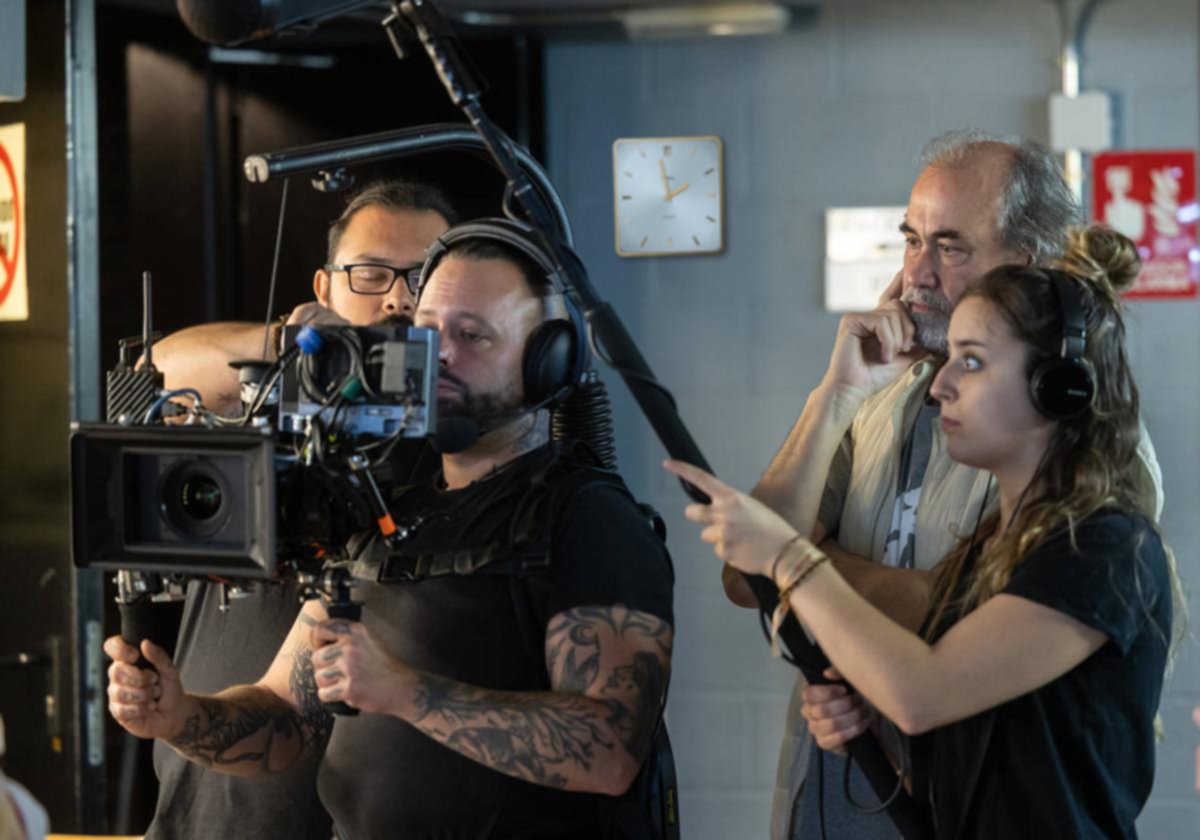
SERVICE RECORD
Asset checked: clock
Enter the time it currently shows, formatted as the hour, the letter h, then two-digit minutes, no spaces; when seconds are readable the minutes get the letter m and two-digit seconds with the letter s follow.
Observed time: 1h58
